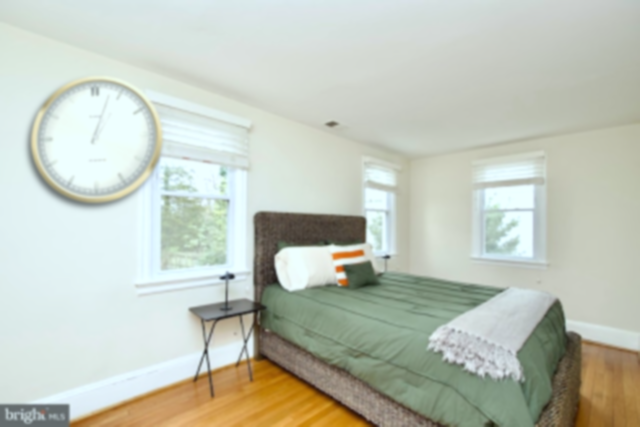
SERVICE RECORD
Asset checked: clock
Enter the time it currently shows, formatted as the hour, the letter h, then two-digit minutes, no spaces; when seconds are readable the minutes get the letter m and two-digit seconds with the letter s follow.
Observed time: 1h03
